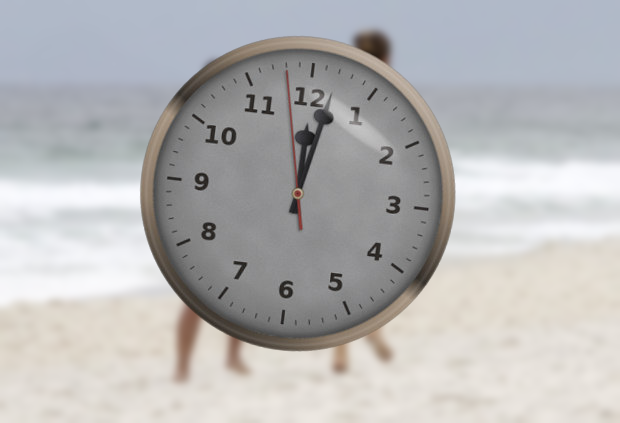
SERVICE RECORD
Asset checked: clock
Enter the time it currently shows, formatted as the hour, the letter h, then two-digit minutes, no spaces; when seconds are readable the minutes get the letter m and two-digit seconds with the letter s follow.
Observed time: 12h01m58s
